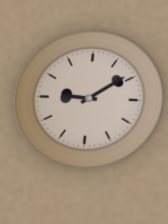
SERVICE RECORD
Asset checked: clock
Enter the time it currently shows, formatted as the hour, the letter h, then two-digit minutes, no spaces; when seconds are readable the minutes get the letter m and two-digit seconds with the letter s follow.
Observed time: 9h09
